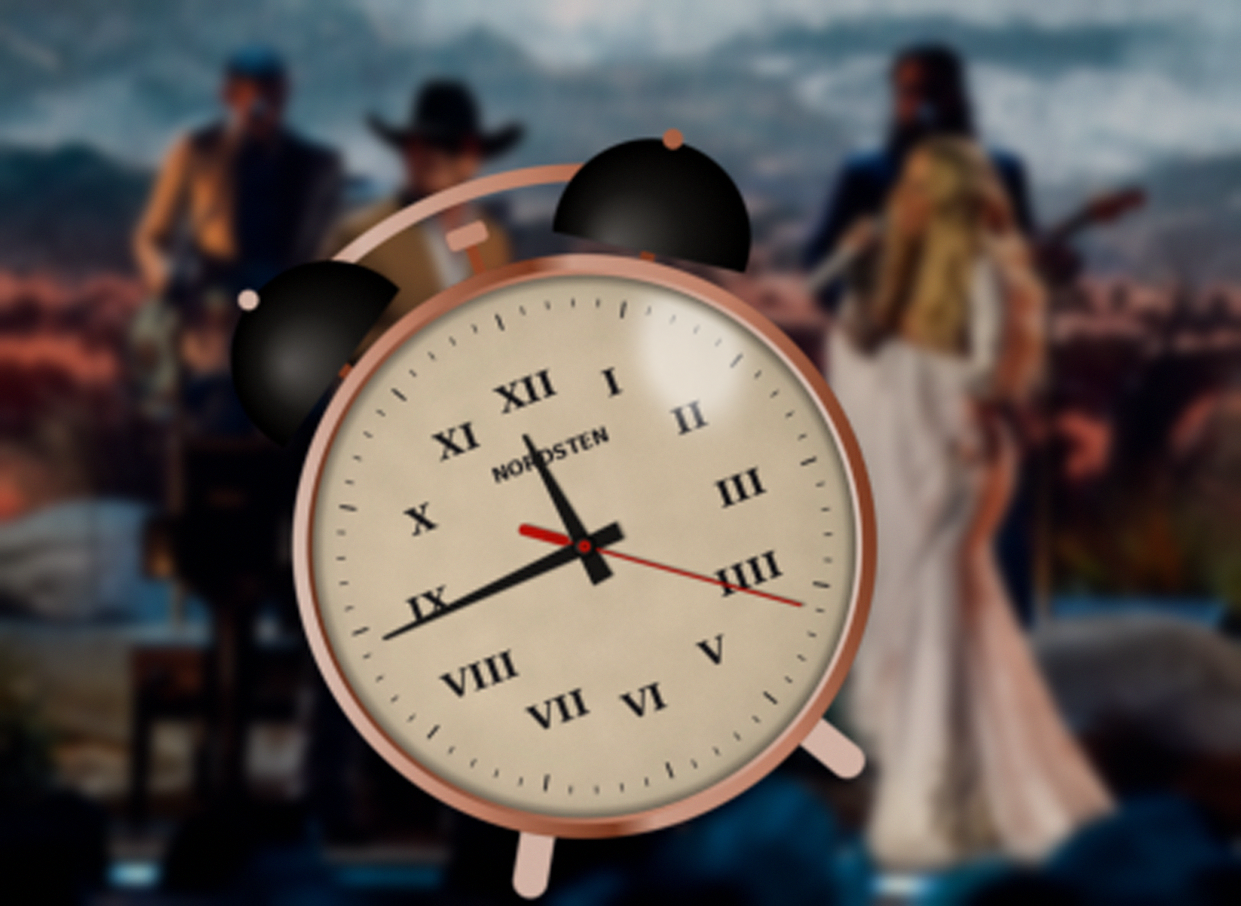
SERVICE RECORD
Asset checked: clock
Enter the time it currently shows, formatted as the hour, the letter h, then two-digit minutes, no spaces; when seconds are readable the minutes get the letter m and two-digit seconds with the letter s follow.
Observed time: 11h44m21s
